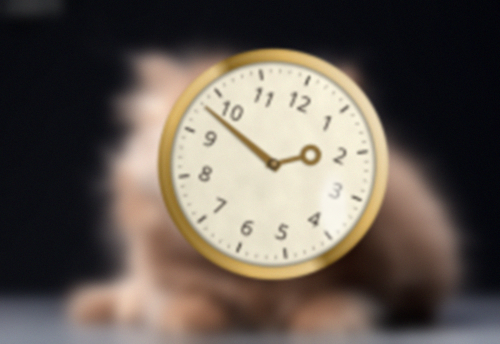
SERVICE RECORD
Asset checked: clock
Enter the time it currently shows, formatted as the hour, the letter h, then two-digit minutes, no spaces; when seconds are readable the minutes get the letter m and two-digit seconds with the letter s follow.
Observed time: 1h48
